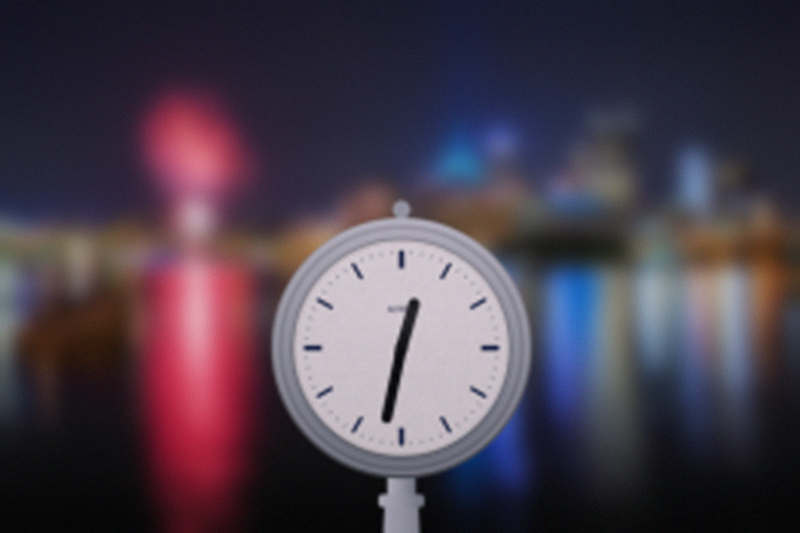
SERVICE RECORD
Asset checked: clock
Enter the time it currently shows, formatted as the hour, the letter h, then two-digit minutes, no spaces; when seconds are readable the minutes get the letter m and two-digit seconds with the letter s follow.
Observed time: 12h32
